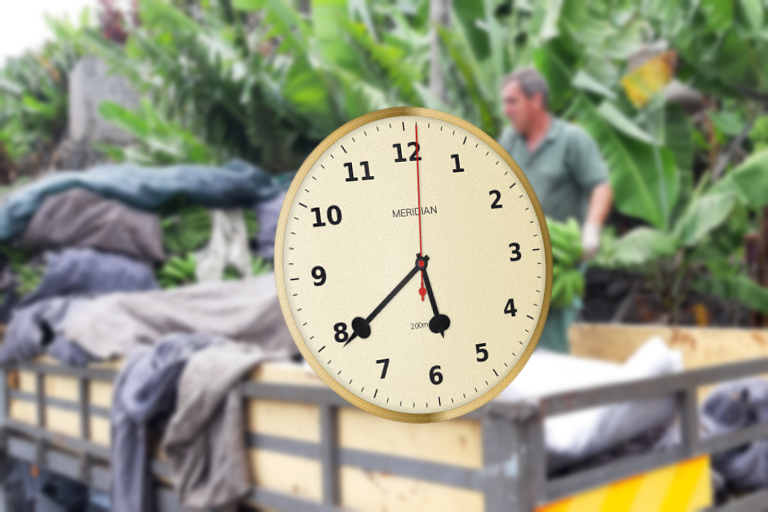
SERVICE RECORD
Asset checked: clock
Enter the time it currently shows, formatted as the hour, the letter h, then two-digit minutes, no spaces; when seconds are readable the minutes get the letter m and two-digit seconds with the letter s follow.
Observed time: 5h39m01s
